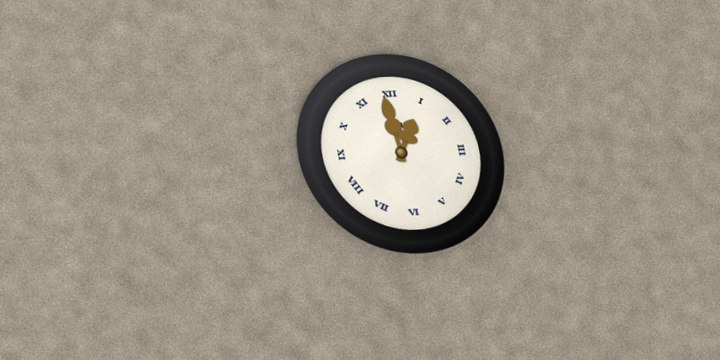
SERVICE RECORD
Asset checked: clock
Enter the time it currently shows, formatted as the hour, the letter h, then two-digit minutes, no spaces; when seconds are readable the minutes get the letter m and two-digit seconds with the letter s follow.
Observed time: 12h59
